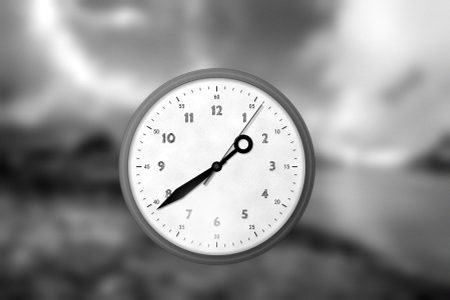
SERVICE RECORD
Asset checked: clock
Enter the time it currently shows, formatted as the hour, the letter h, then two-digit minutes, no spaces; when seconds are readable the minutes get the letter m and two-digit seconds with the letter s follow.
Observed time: 1h39m06s
